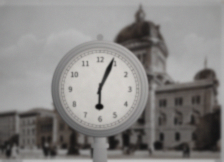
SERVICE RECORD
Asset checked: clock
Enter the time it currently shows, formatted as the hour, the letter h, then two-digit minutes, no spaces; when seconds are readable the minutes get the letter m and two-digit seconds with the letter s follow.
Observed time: 6h04
